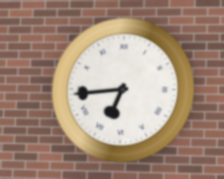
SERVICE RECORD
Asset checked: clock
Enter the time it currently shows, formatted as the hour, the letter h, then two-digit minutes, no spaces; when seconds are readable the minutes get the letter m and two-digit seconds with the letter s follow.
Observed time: 6h44
